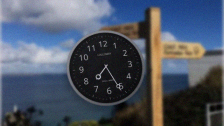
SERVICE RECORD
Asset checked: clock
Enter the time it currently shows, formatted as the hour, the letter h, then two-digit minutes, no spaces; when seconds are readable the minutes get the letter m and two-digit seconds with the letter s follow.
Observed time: 7h26
